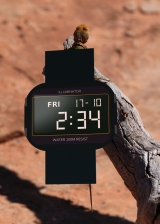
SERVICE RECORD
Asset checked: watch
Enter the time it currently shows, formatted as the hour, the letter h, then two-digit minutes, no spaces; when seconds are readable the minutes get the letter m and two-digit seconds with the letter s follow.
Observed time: 2h34
